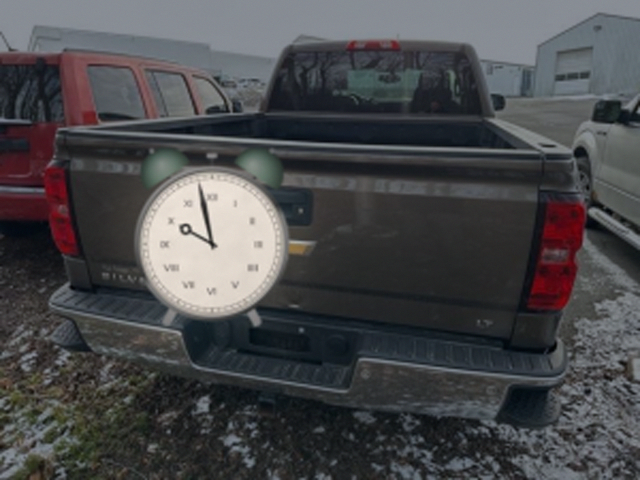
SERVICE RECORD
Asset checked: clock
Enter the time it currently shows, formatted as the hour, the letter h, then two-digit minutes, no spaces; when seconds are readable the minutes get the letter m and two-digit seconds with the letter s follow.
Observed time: 9h58
